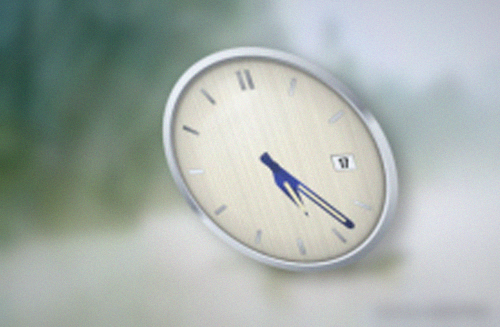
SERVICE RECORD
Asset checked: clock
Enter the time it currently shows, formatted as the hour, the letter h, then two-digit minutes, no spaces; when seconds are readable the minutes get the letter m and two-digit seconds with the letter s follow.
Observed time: 5h23
